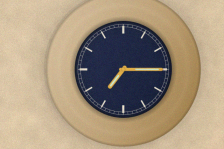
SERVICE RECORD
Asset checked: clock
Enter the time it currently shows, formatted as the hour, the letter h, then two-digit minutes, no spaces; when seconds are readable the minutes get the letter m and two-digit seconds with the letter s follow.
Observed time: 7h15
